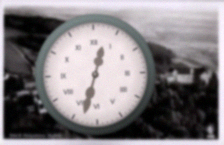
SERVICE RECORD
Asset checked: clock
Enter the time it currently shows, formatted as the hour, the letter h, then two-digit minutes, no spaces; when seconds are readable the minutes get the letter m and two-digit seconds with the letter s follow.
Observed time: 12h33
